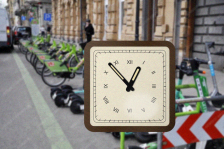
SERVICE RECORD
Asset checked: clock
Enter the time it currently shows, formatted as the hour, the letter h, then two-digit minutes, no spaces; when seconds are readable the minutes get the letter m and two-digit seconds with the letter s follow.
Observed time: 12h53
